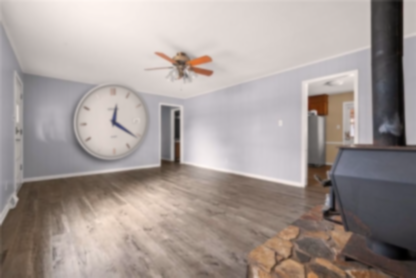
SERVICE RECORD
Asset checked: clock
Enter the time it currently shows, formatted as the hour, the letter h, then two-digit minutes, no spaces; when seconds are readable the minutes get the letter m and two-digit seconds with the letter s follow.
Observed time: 12h21
